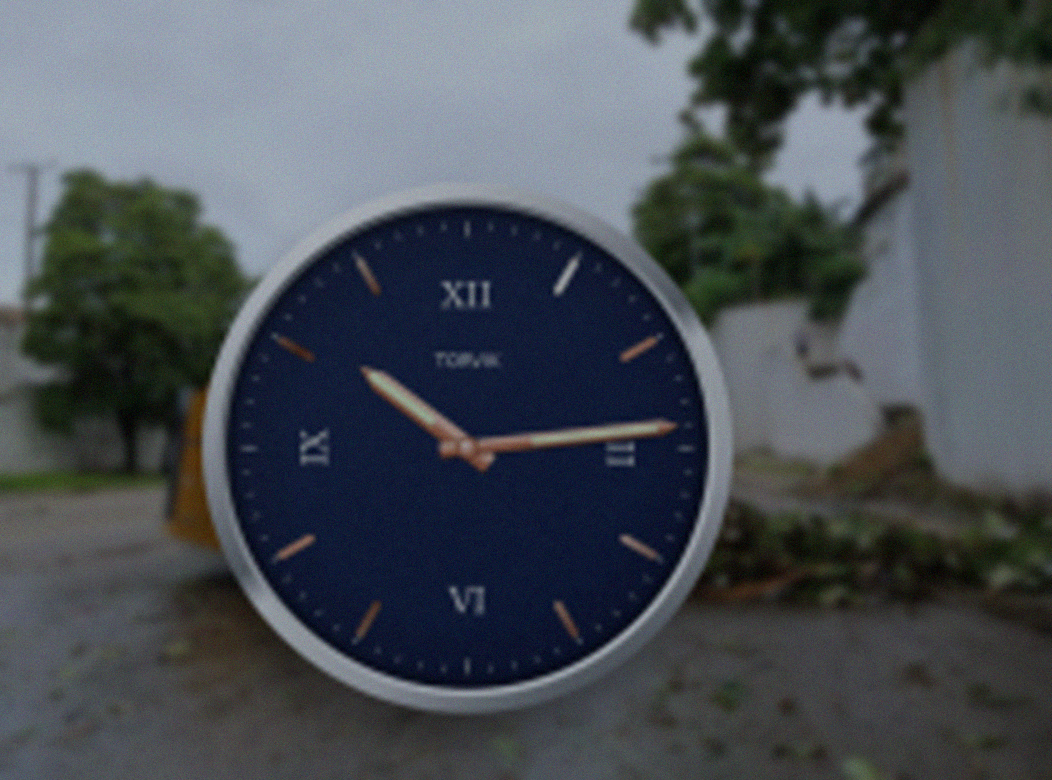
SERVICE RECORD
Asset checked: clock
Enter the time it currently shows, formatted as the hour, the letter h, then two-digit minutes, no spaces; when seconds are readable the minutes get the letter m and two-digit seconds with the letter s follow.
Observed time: 10h14
